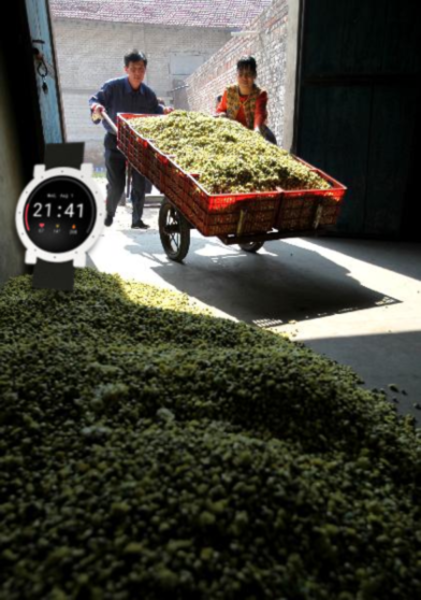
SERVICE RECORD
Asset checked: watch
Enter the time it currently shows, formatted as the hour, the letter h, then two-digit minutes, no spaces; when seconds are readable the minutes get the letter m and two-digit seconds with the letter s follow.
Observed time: 21h41
